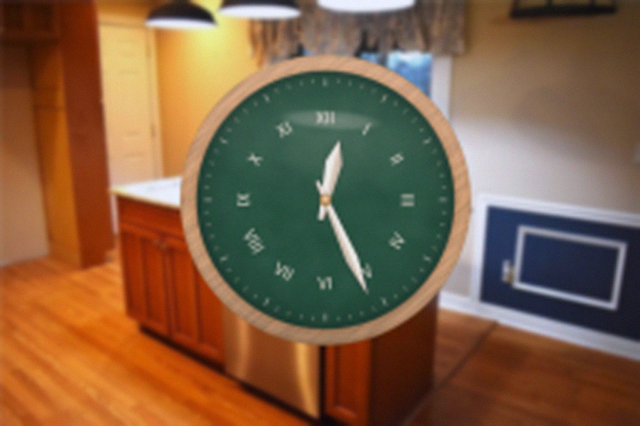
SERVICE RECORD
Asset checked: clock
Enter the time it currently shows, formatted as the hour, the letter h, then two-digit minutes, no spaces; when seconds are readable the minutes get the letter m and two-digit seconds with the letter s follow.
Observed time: 12h26
